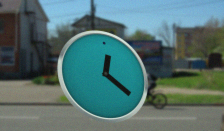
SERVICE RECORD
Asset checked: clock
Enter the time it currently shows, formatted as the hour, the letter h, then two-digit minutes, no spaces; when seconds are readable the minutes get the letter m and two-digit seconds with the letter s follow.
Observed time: 12h21
